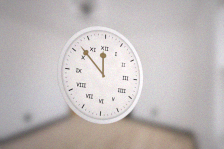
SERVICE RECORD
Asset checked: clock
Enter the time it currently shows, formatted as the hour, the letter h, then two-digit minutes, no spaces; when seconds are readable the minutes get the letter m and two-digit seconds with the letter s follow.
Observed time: 11h52
